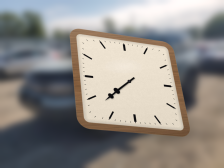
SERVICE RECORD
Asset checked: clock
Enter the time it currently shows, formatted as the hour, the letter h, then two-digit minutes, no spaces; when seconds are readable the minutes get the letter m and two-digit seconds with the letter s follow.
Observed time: 7h38
